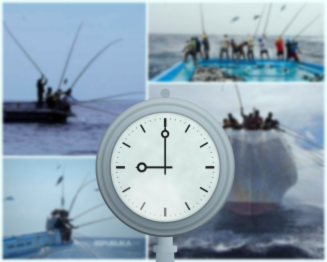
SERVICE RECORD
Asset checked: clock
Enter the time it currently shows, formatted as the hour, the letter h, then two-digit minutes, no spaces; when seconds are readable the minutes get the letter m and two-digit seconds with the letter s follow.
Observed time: 9h00
